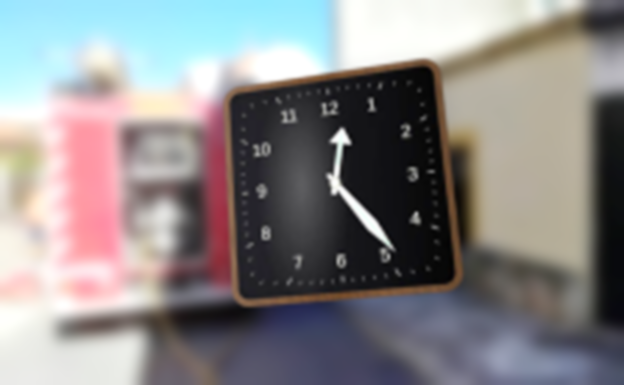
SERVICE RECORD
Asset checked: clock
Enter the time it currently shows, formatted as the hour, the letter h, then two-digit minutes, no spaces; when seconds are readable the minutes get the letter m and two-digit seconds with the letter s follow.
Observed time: 12h24
